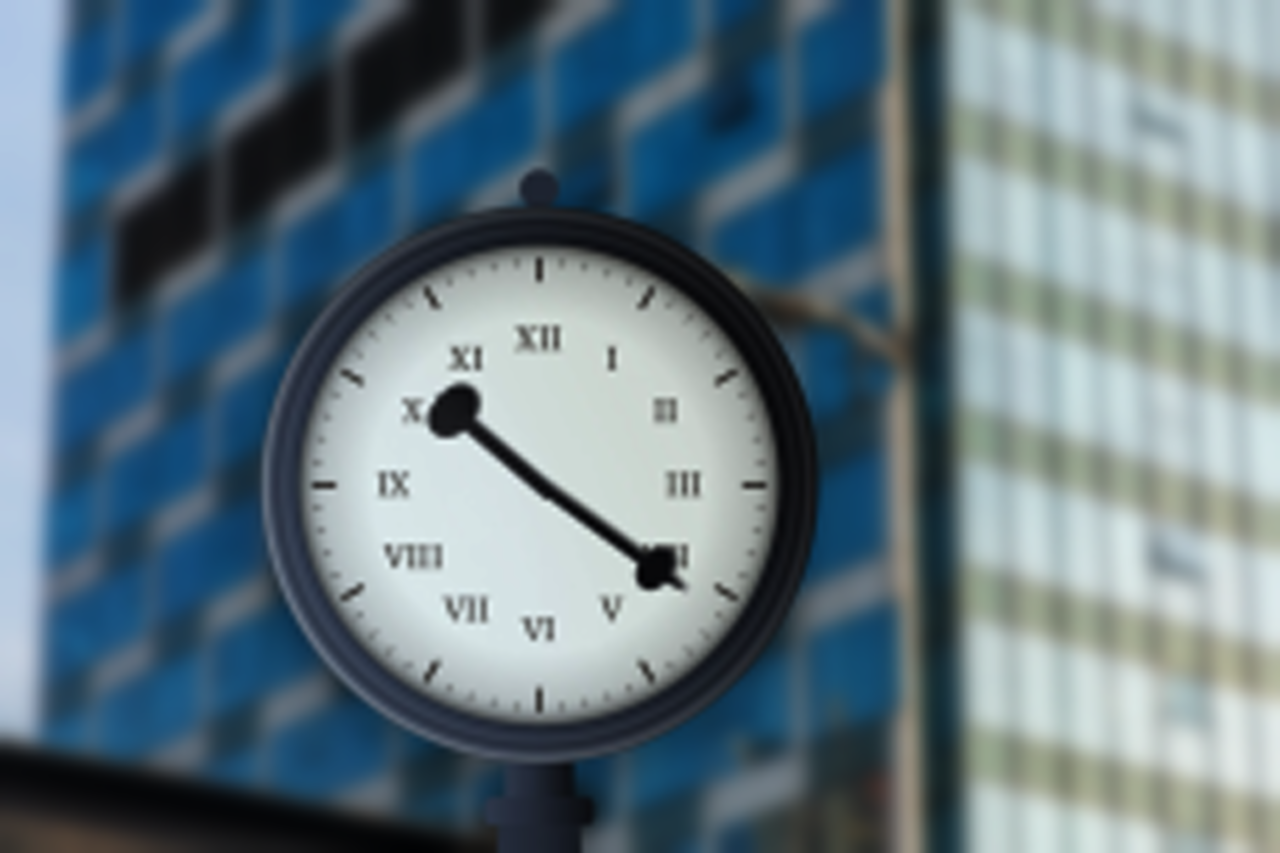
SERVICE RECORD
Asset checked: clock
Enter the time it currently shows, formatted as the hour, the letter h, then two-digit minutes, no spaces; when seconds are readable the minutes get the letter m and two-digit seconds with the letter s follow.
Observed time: 10h21
